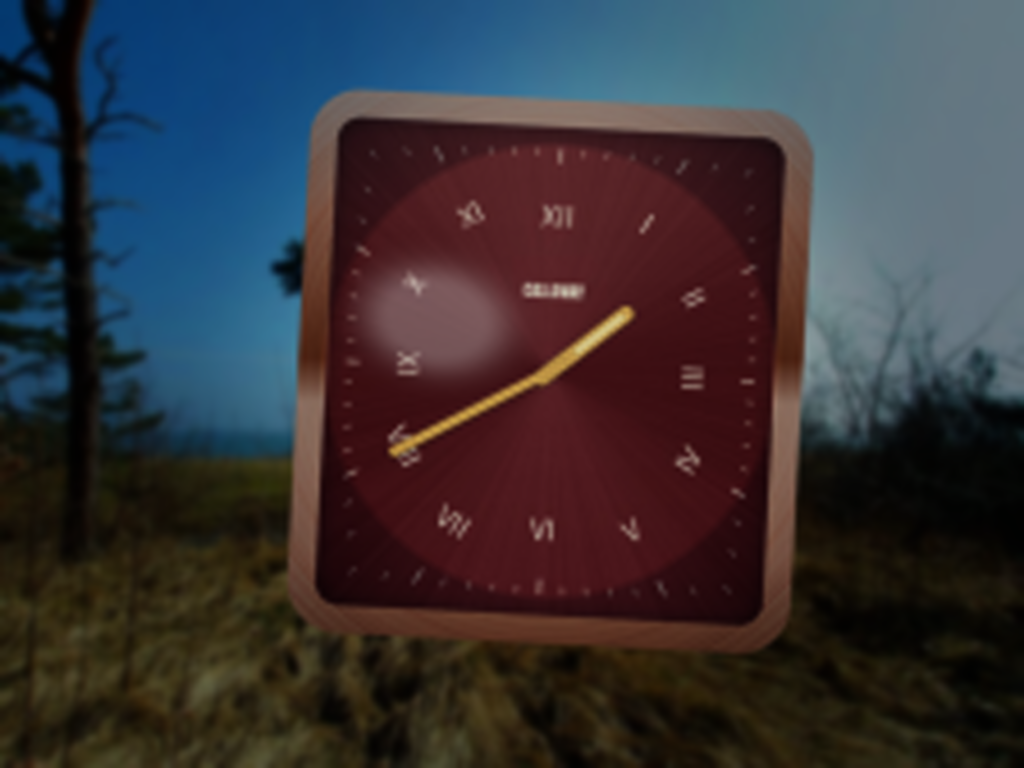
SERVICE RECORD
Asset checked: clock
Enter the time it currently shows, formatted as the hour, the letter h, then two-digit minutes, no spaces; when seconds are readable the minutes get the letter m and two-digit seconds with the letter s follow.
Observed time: 1h40
